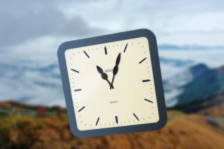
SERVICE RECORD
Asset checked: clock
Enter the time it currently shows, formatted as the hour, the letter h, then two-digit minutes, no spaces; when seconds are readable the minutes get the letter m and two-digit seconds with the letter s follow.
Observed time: 11h04
